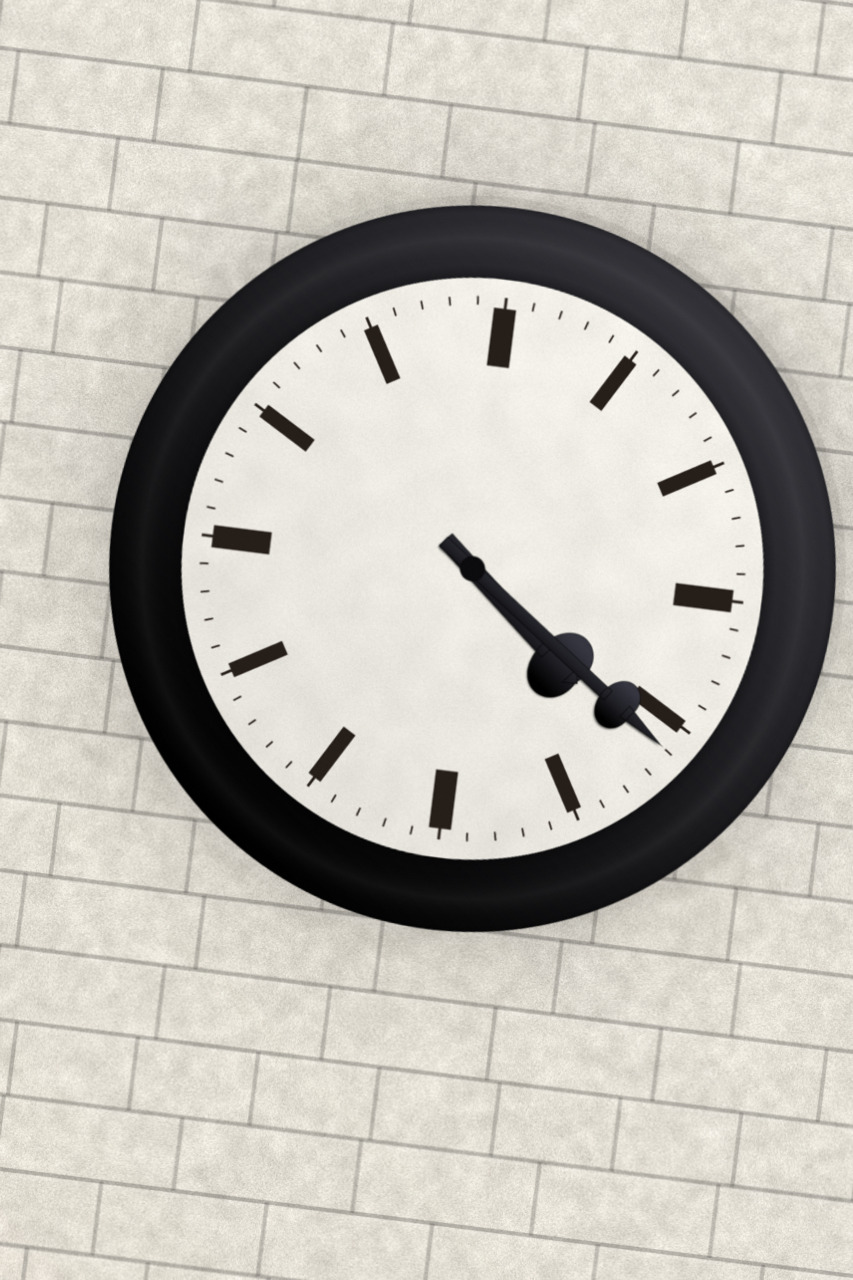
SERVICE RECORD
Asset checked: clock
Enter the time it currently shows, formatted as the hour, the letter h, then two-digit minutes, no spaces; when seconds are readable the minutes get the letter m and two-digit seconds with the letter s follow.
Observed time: 4h21
